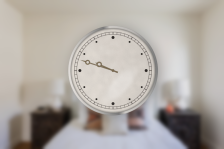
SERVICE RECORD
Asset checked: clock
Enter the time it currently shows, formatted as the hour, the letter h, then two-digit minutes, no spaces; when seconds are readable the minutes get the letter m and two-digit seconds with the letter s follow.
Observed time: 9h48
